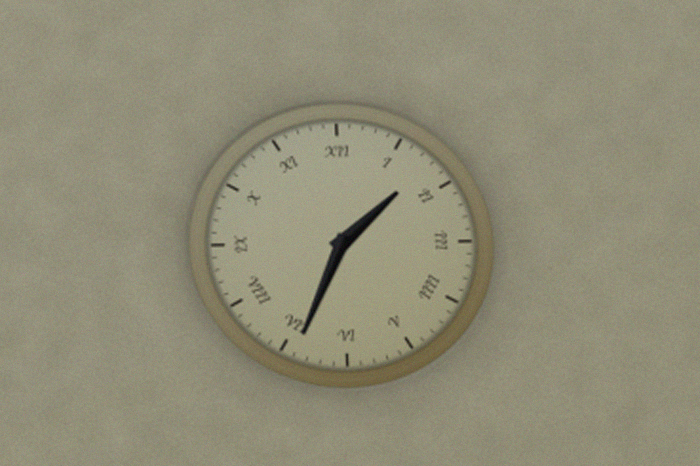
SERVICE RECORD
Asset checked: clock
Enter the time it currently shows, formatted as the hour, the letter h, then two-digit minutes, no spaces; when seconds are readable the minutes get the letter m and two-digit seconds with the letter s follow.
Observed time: 1h34
